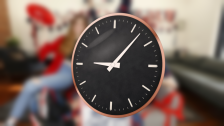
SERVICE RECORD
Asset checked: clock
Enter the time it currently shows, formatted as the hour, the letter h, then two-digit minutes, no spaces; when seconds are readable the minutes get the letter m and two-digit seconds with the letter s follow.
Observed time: 9h07
